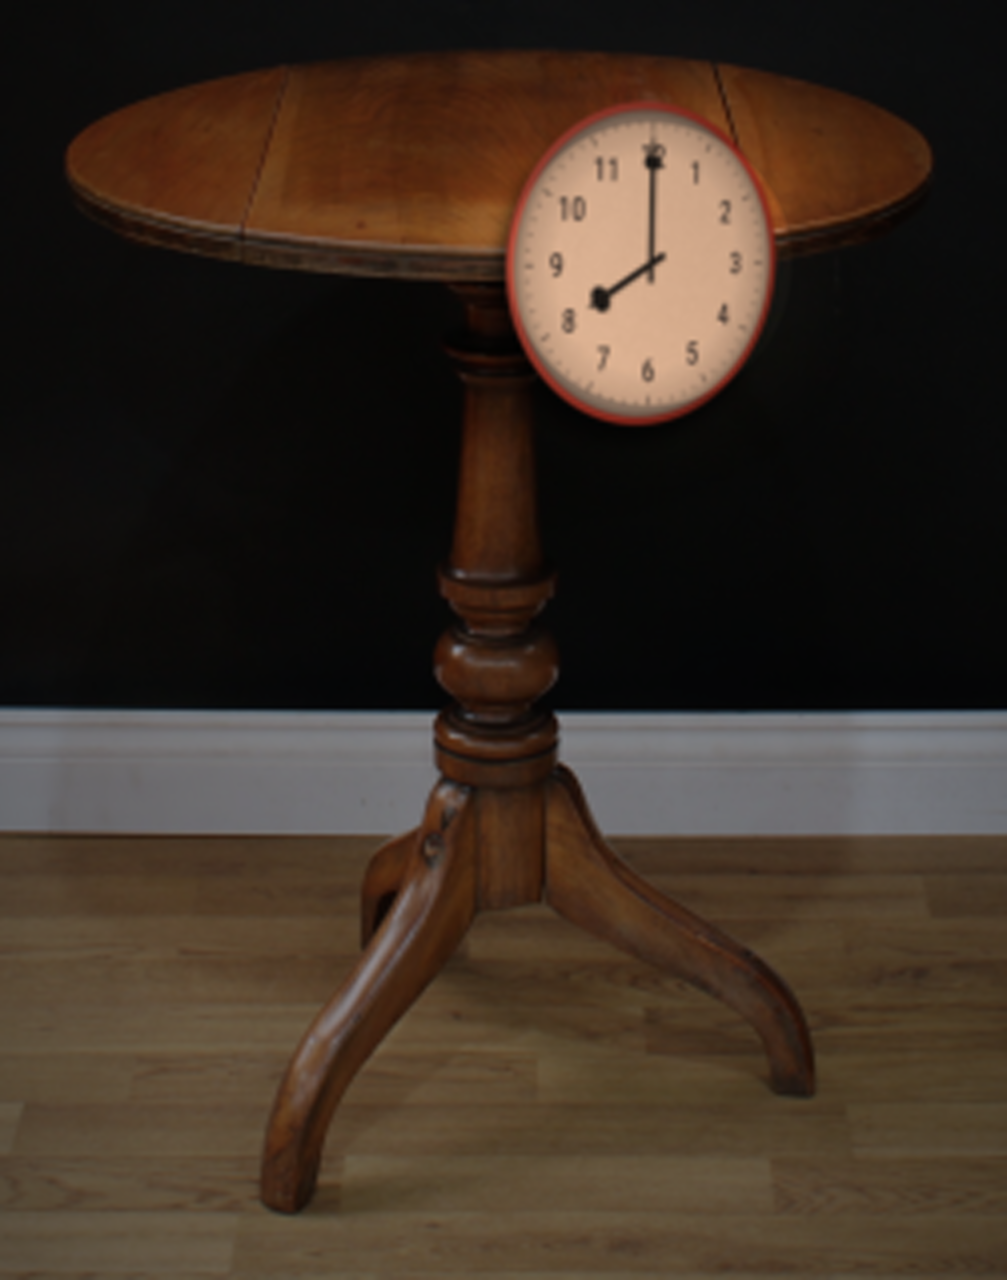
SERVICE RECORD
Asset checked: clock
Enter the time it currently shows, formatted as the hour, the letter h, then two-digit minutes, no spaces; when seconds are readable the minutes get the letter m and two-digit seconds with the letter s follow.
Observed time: 8h00
